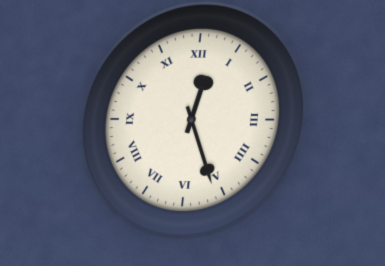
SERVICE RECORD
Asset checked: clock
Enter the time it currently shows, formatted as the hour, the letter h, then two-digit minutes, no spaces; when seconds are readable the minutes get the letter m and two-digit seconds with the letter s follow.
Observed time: 12h26
